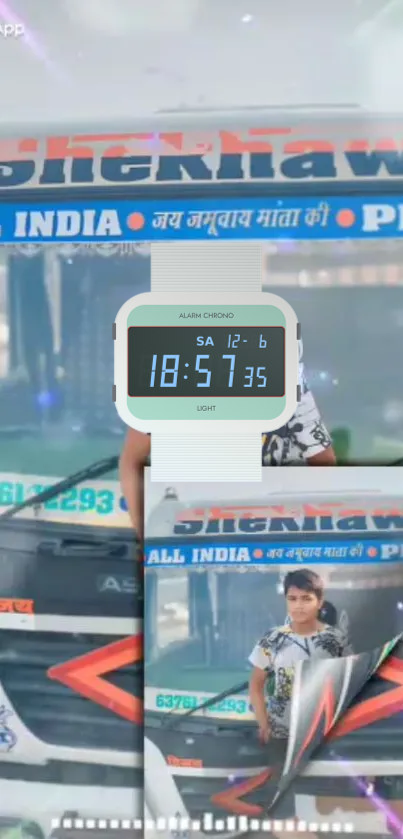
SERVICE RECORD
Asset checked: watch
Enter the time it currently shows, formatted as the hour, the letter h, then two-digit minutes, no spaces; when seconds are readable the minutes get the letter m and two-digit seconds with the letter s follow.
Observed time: 18h57m35s
